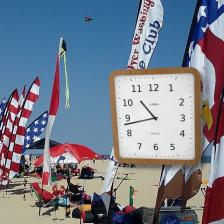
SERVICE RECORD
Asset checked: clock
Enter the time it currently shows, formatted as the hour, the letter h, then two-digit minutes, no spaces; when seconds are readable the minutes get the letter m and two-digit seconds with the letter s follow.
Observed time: 10h43
